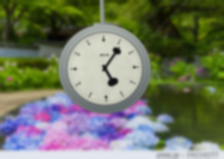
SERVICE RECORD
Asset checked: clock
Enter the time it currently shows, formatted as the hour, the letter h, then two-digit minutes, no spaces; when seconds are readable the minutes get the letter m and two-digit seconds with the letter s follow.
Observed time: 5h06
